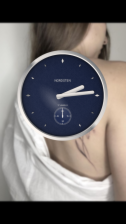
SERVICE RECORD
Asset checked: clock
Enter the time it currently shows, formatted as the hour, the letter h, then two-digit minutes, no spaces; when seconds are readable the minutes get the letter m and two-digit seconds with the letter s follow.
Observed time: 2h14
